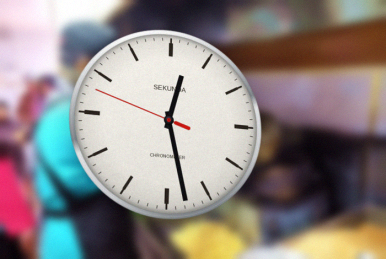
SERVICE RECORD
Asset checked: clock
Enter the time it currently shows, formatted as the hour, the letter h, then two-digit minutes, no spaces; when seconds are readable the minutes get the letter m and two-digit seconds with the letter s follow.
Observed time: 12h27m48s
